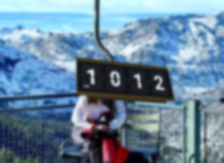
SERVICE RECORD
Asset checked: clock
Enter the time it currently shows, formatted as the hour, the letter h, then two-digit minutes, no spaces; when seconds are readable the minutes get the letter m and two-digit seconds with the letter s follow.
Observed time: 10h12
